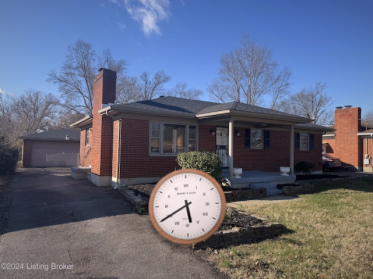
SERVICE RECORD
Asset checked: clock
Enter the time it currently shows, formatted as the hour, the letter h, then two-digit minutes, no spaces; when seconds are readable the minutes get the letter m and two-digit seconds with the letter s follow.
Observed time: 5h40
